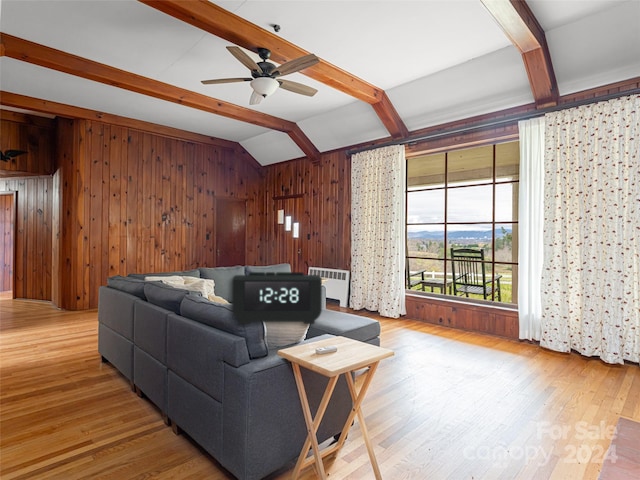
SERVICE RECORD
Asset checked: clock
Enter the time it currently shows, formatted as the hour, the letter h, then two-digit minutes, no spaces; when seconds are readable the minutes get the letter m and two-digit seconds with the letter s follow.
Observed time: 12h28
